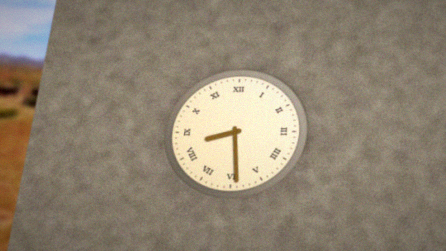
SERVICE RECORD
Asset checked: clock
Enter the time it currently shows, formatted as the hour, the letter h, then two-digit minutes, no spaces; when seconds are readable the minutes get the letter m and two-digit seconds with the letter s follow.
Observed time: 8h29
